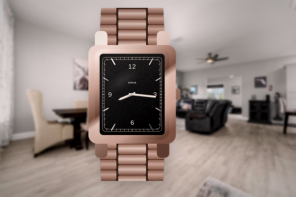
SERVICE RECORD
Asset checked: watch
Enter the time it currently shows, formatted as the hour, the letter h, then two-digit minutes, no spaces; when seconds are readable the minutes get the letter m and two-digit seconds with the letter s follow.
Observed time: 8h16
